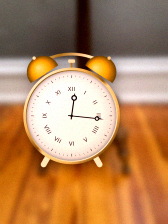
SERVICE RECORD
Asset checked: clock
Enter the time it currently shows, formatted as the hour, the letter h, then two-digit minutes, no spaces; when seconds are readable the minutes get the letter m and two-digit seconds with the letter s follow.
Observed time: 12h16
